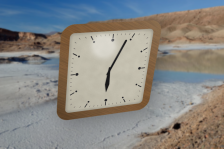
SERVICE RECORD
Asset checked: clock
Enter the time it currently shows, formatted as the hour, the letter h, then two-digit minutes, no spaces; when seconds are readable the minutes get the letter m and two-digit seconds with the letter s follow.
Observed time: 6h04
